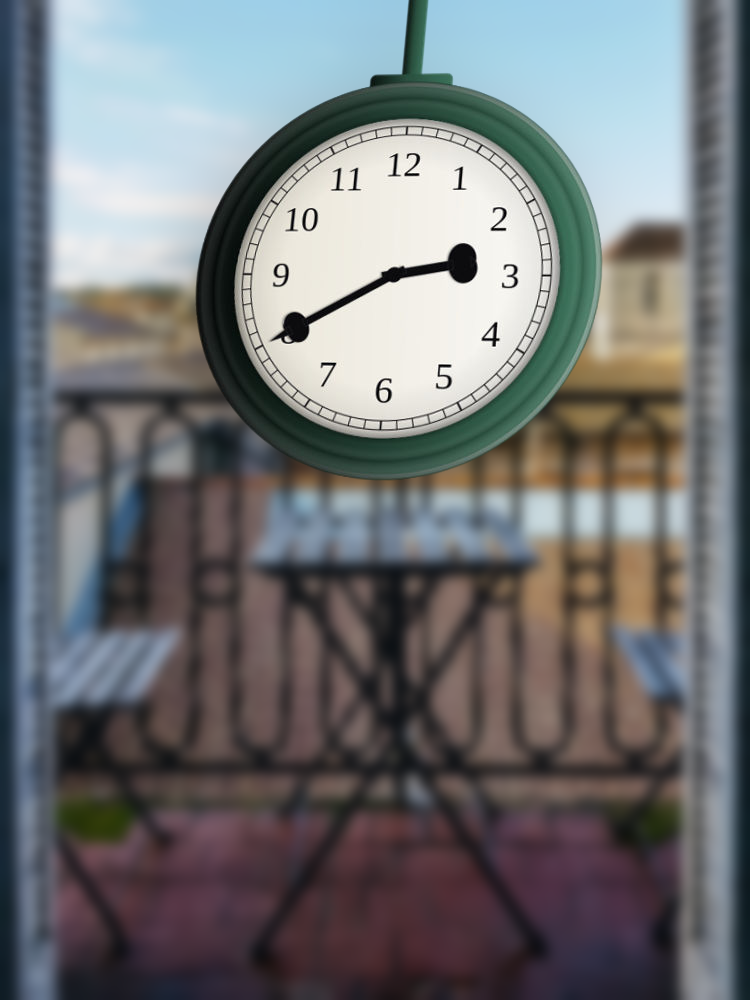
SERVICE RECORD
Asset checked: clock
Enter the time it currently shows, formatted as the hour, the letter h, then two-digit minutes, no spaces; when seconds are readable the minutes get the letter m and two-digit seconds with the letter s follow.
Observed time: 2h40
